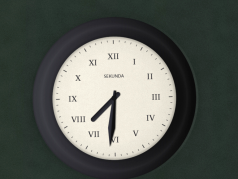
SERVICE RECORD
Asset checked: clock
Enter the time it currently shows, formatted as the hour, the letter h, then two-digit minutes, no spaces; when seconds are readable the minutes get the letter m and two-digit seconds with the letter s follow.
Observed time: 7h31
